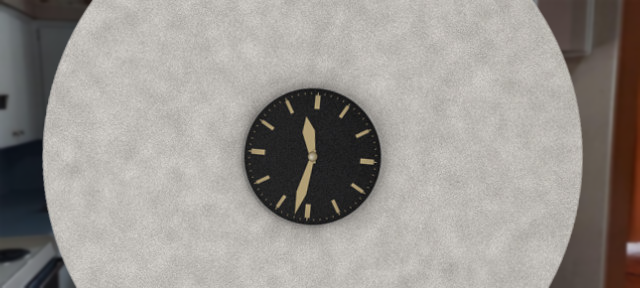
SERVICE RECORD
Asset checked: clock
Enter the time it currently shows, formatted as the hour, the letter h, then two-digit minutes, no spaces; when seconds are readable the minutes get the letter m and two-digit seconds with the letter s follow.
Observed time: 11h32
